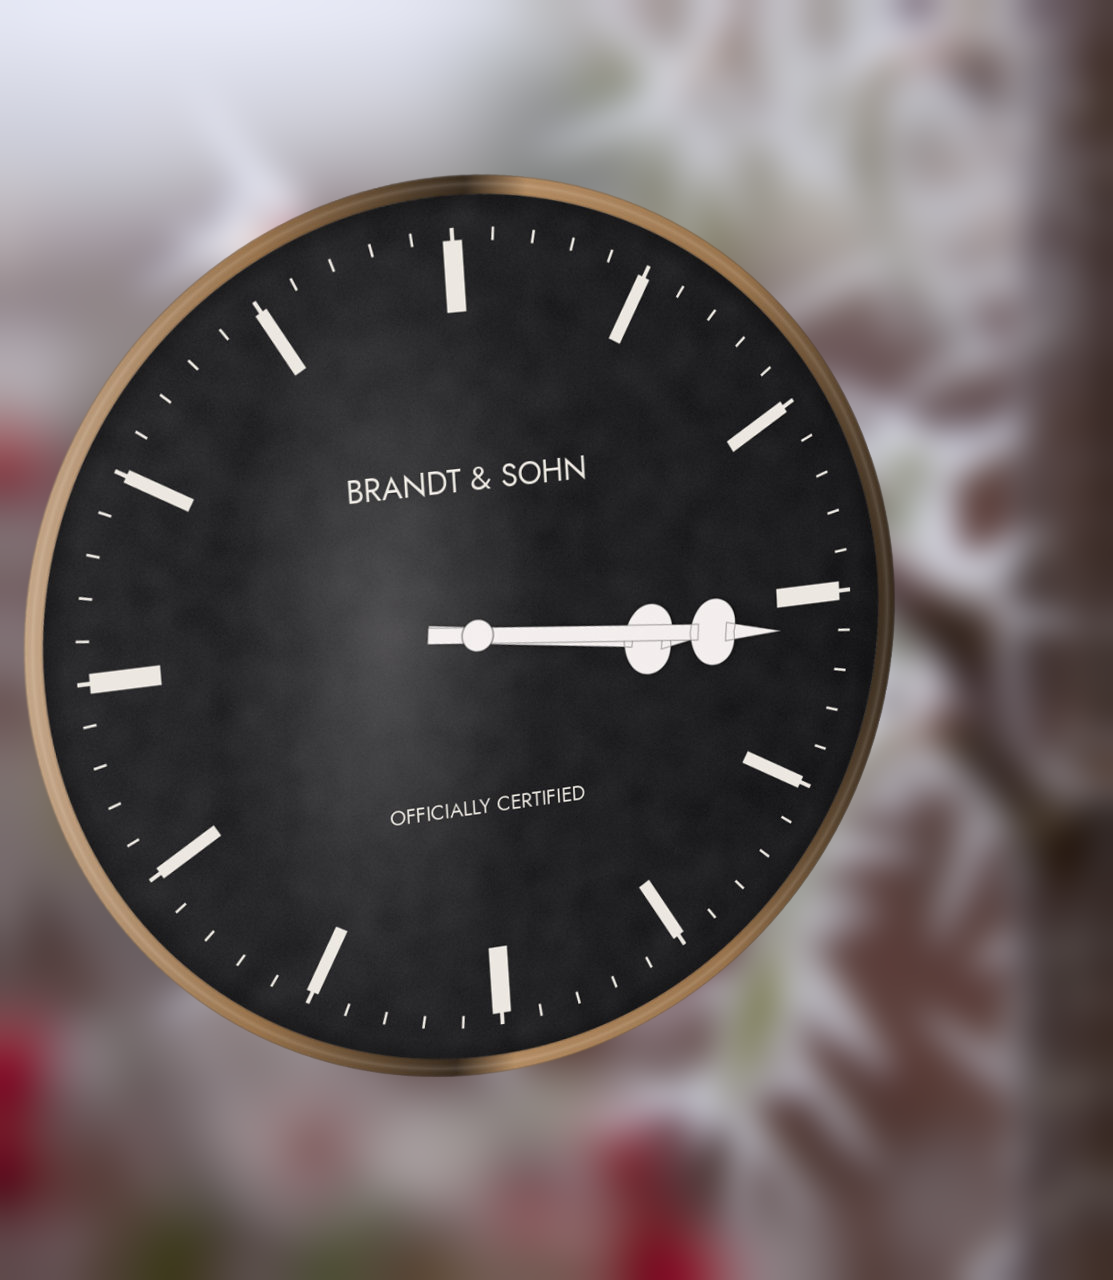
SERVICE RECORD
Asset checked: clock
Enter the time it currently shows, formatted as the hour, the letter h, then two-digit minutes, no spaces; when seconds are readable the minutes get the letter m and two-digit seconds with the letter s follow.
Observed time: 3h16
